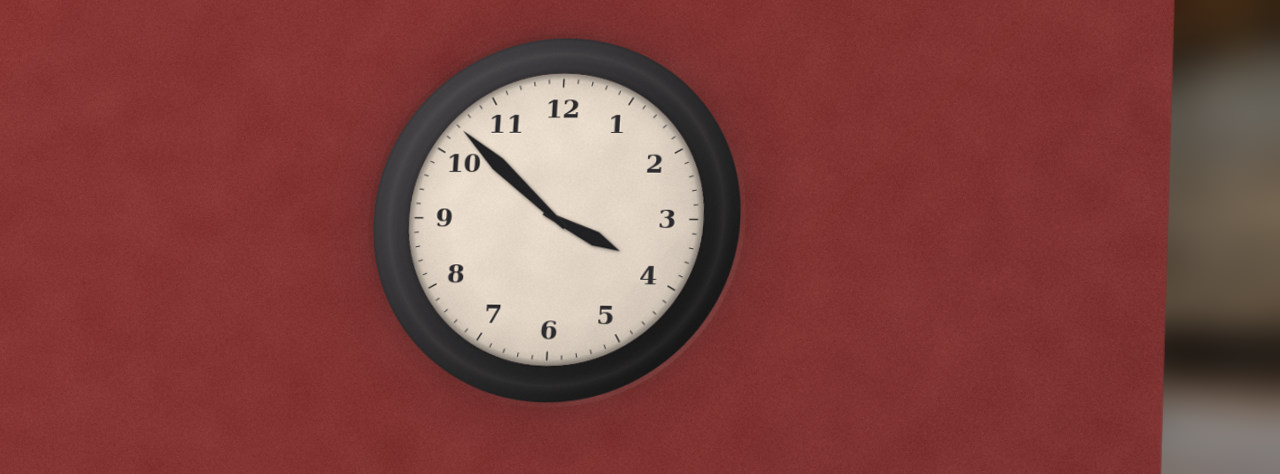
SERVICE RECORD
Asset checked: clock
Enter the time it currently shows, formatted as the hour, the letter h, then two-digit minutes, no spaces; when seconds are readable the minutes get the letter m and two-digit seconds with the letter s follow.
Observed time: 3h52
